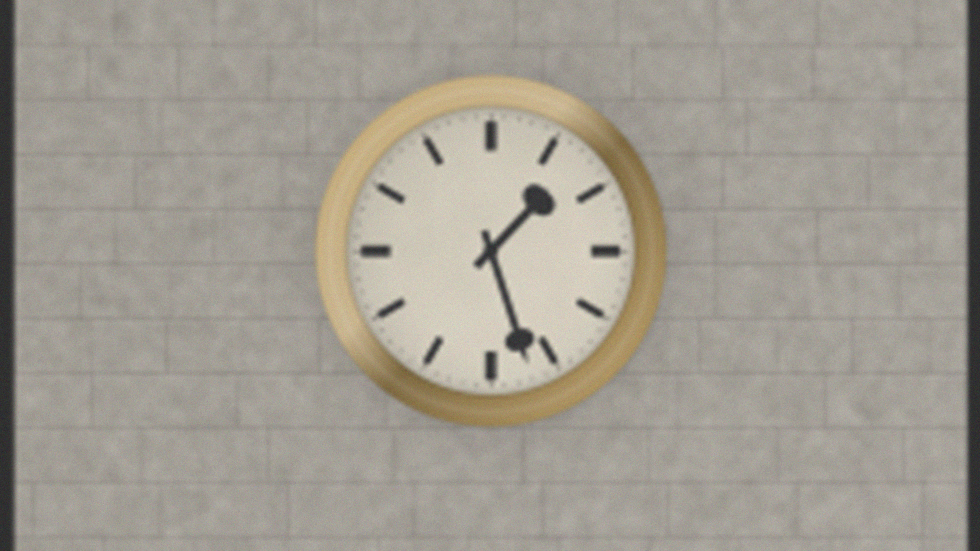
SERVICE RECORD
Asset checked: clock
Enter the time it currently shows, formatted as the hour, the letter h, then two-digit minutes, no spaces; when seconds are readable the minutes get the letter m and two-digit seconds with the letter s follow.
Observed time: 1h27
